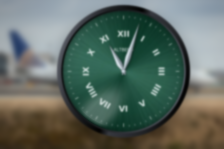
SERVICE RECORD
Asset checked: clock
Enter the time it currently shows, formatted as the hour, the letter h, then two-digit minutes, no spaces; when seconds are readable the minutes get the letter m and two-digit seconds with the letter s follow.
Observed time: 11h03
